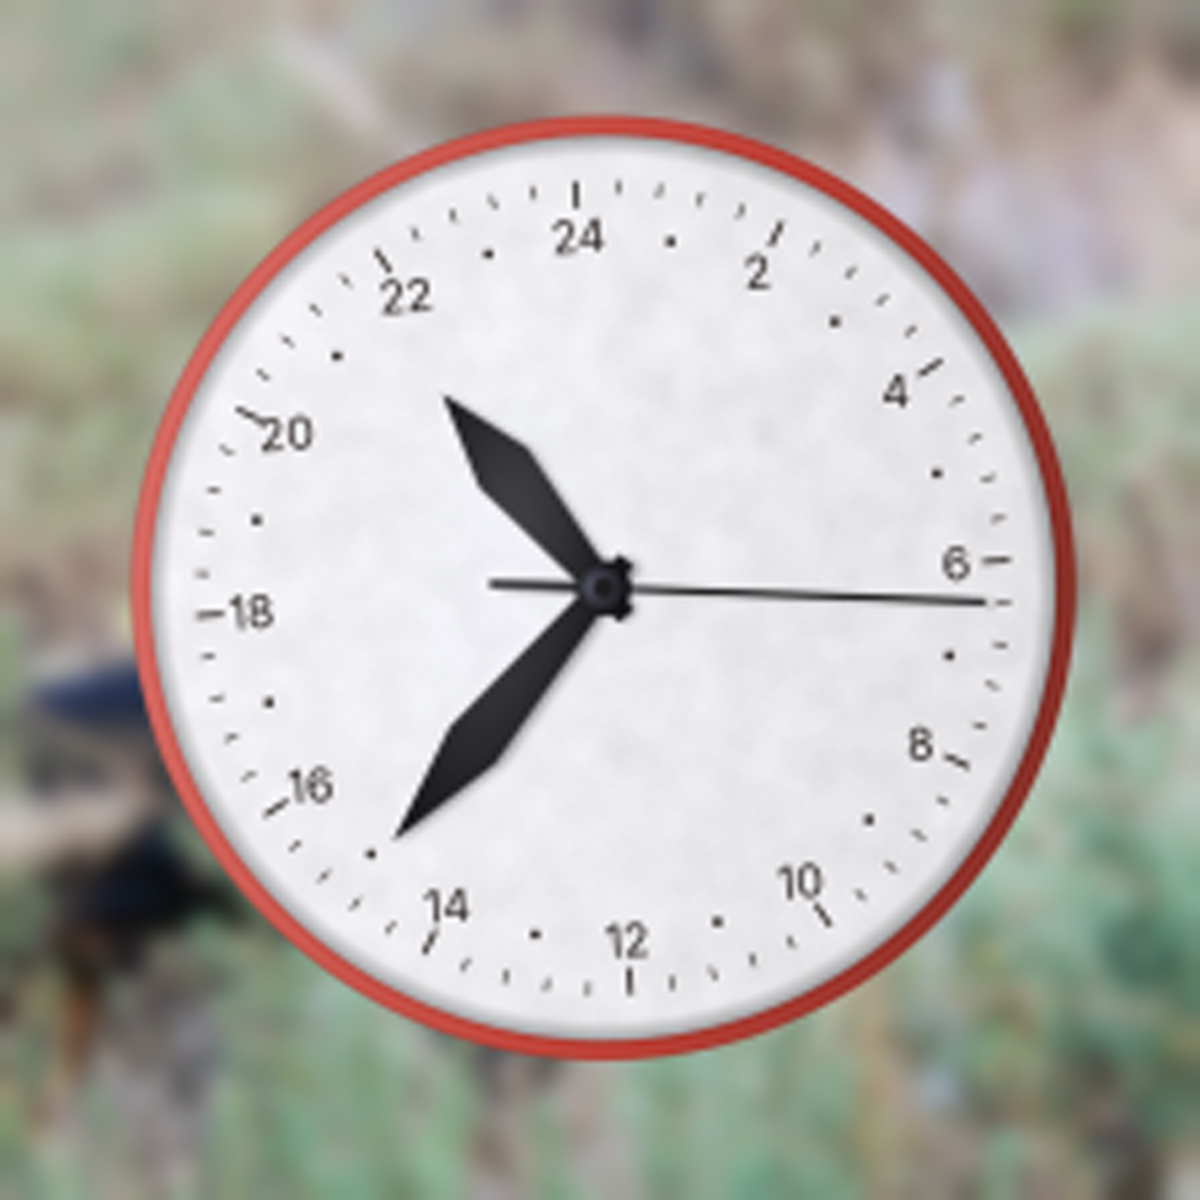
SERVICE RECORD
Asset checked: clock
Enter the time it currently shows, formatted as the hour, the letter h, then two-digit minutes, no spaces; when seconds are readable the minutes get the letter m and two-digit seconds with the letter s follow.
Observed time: 21h37m16s
